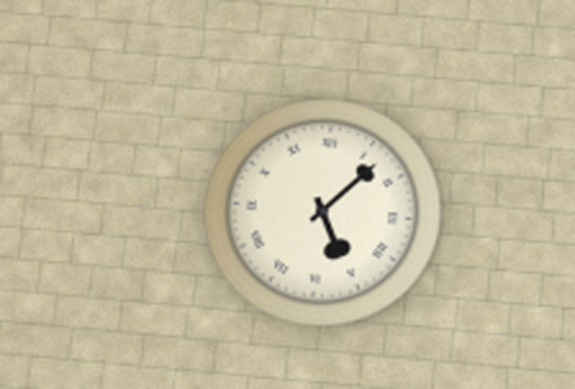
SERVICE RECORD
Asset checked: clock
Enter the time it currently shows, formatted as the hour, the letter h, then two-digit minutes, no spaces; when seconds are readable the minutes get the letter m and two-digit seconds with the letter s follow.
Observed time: 5h07
